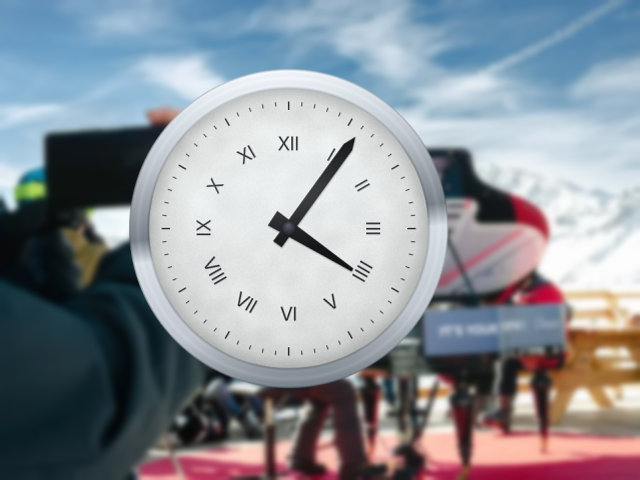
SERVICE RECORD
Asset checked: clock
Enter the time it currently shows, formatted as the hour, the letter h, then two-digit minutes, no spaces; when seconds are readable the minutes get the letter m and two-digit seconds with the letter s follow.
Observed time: 4h06
